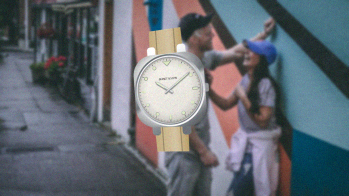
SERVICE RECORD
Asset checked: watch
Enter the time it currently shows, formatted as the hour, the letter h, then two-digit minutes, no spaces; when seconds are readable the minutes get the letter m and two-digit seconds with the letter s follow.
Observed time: 10h09
